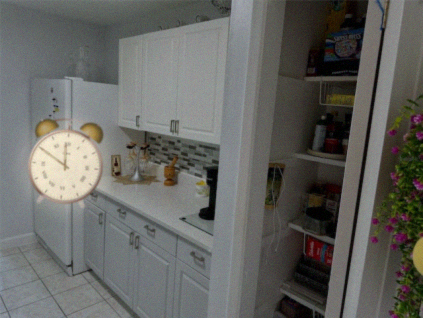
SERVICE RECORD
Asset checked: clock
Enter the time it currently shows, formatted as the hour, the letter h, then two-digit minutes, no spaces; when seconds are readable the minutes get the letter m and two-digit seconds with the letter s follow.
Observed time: 11h50
